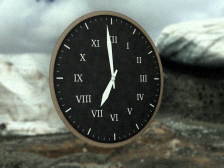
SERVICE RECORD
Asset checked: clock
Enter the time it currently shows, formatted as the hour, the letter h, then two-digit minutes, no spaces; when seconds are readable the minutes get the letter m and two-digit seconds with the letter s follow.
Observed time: 6h59
